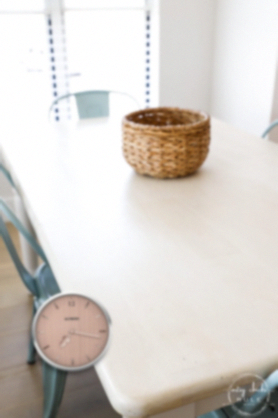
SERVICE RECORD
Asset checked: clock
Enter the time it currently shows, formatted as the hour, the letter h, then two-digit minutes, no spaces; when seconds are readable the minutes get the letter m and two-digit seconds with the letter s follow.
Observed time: 7h17
